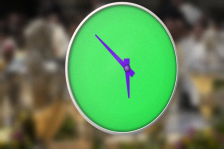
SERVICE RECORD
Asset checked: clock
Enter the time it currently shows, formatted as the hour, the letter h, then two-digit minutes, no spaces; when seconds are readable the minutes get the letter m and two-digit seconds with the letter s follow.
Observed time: 5h52
